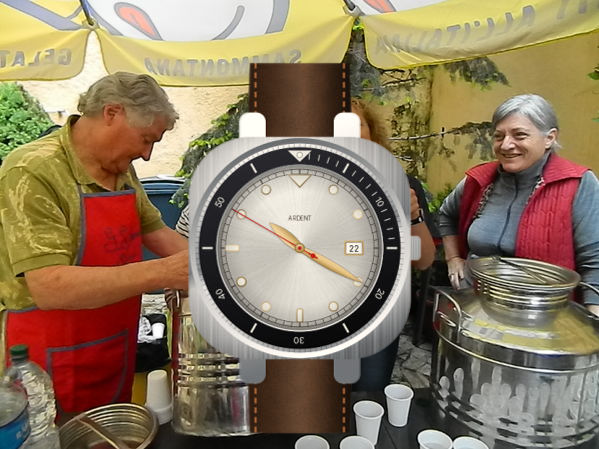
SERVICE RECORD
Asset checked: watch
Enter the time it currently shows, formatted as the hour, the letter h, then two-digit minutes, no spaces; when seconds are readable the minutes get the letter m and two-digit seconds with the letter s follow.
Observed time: 10h19m50s
